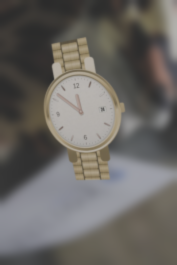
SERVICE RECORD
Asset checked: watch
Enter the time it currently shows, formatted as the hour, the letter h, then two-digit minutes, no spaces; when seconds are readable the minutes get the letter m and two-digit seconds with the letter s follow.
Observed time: 11h52
